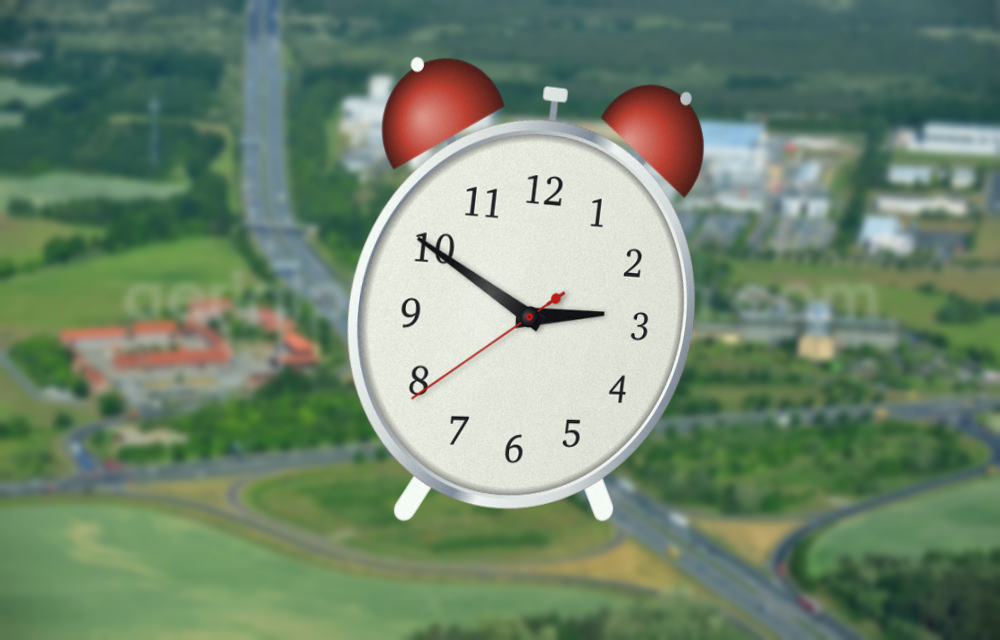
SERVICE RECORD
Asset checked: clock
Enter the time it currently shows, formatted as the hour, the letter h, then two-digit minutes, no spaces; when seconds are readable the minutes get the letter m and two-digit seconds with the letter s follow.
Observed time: 2h49m39s
